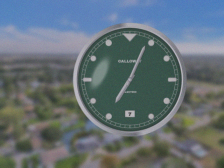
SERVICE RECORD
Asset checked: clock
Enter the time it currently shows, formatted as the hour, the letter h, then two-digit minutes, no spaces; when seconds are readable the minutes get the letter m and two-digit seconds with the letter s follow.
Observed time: 7h04
